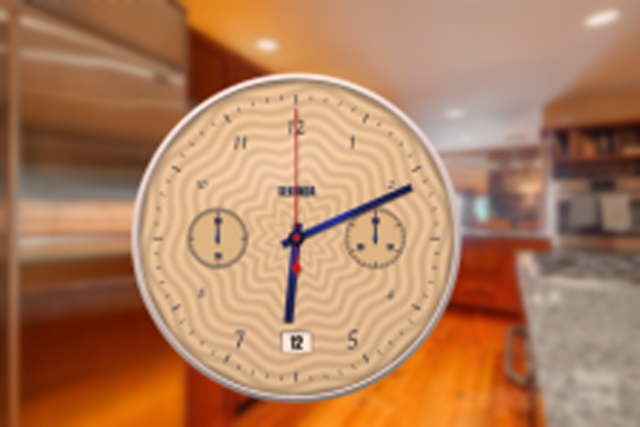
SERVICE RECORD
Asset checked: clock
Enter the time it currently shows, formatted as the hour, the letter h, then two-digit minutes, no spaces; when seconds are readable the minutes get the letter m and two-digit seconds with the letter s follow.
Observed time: 6h11
